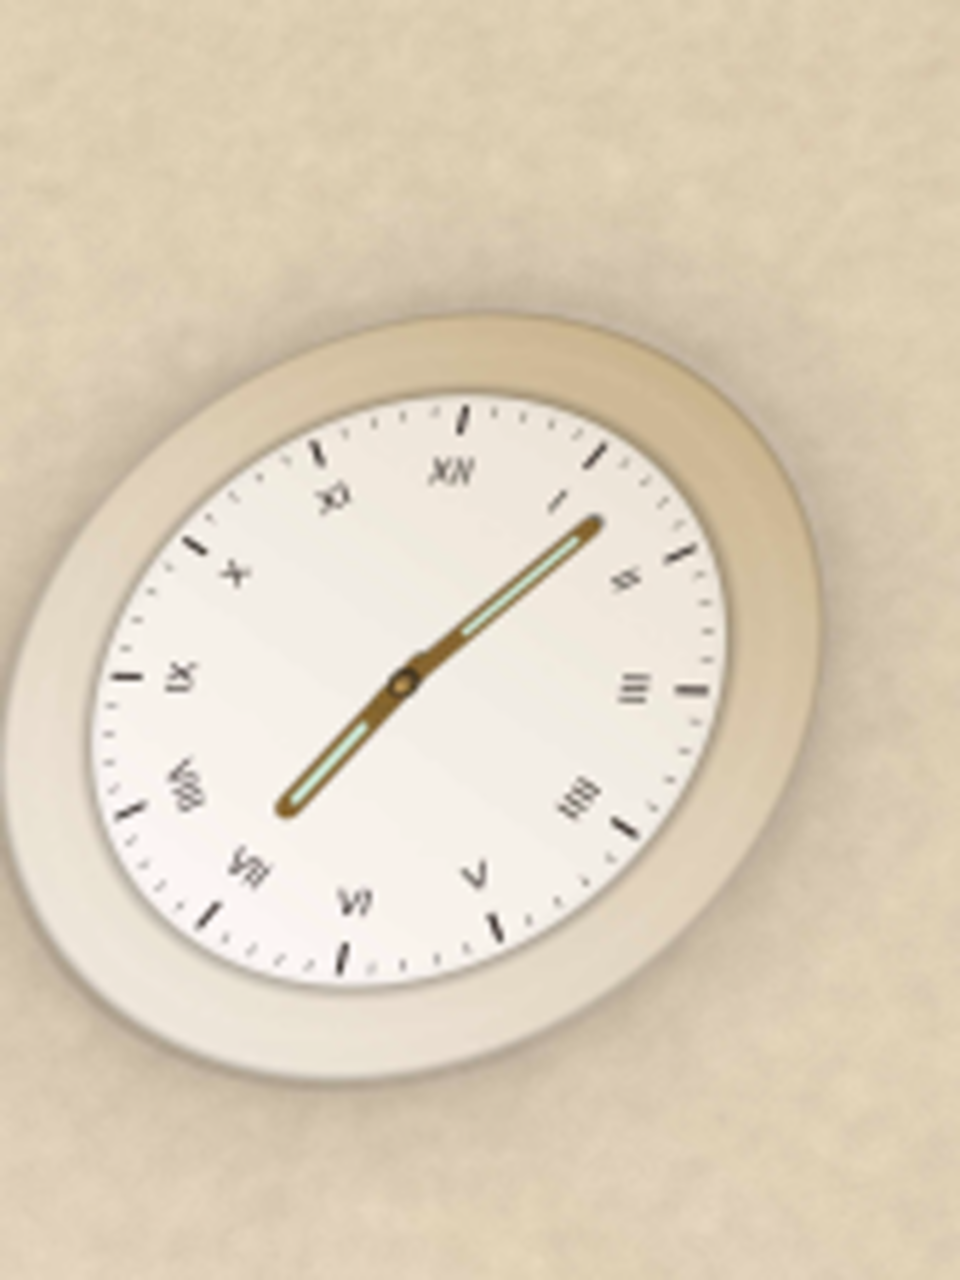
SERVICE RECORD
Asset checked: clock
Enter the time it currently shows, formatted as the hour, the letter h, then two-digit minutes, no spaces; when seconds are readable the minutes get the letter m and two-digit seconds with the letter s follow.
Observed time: 7h07
